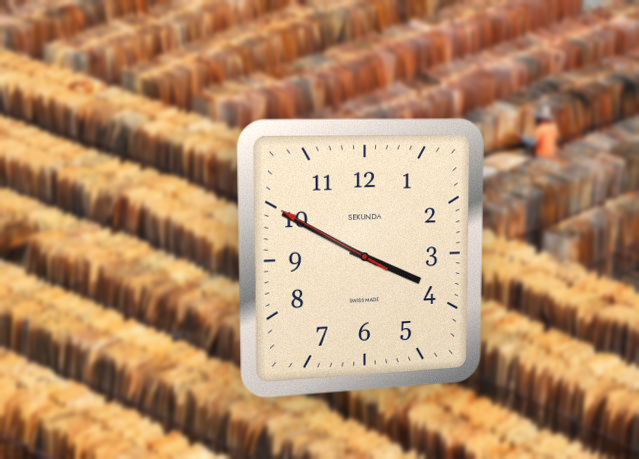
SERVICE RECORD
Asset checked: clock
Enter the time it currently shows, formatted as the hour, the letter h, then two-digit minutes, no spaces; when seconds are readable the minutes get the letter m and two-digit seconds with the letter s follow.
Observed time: 3h49m50s
